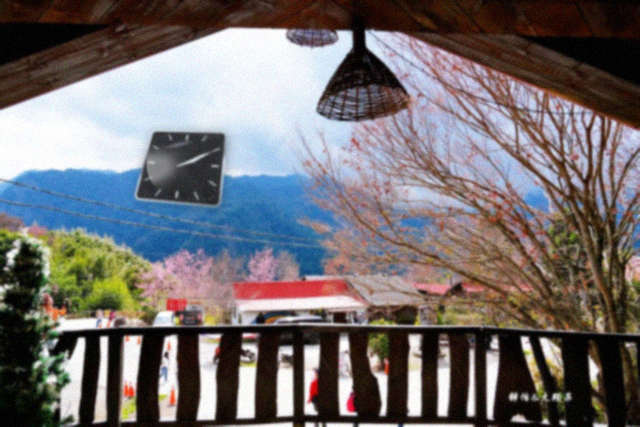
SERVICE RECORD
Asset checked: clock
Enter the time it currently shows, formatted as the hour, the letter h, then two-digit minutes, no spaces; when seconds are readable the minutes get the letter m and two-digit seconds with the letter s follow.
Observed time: 2h10
